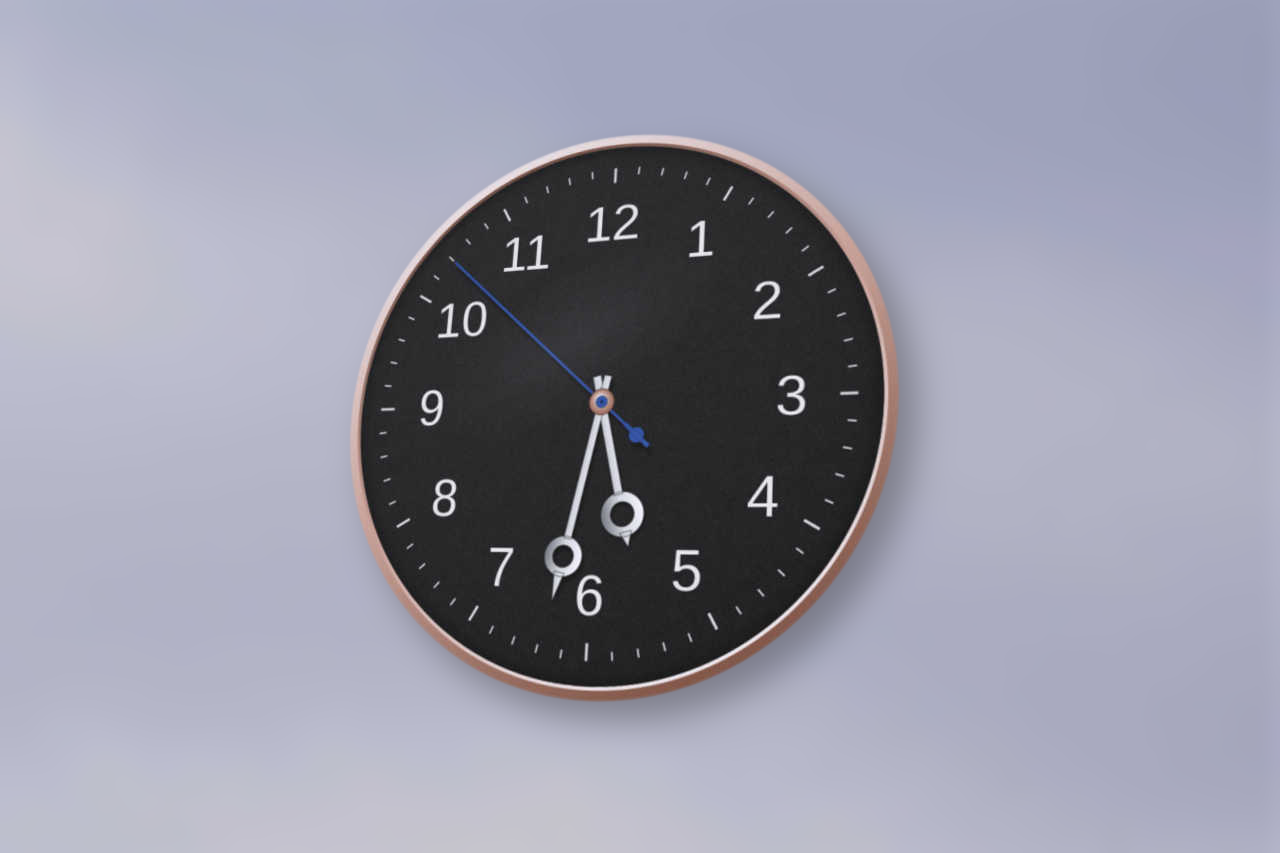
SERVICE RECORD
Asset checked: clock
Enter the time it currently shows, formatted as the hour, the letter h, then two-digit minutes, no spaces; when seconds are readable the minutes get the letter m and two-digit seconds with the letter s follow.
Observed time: 5h31m52s
